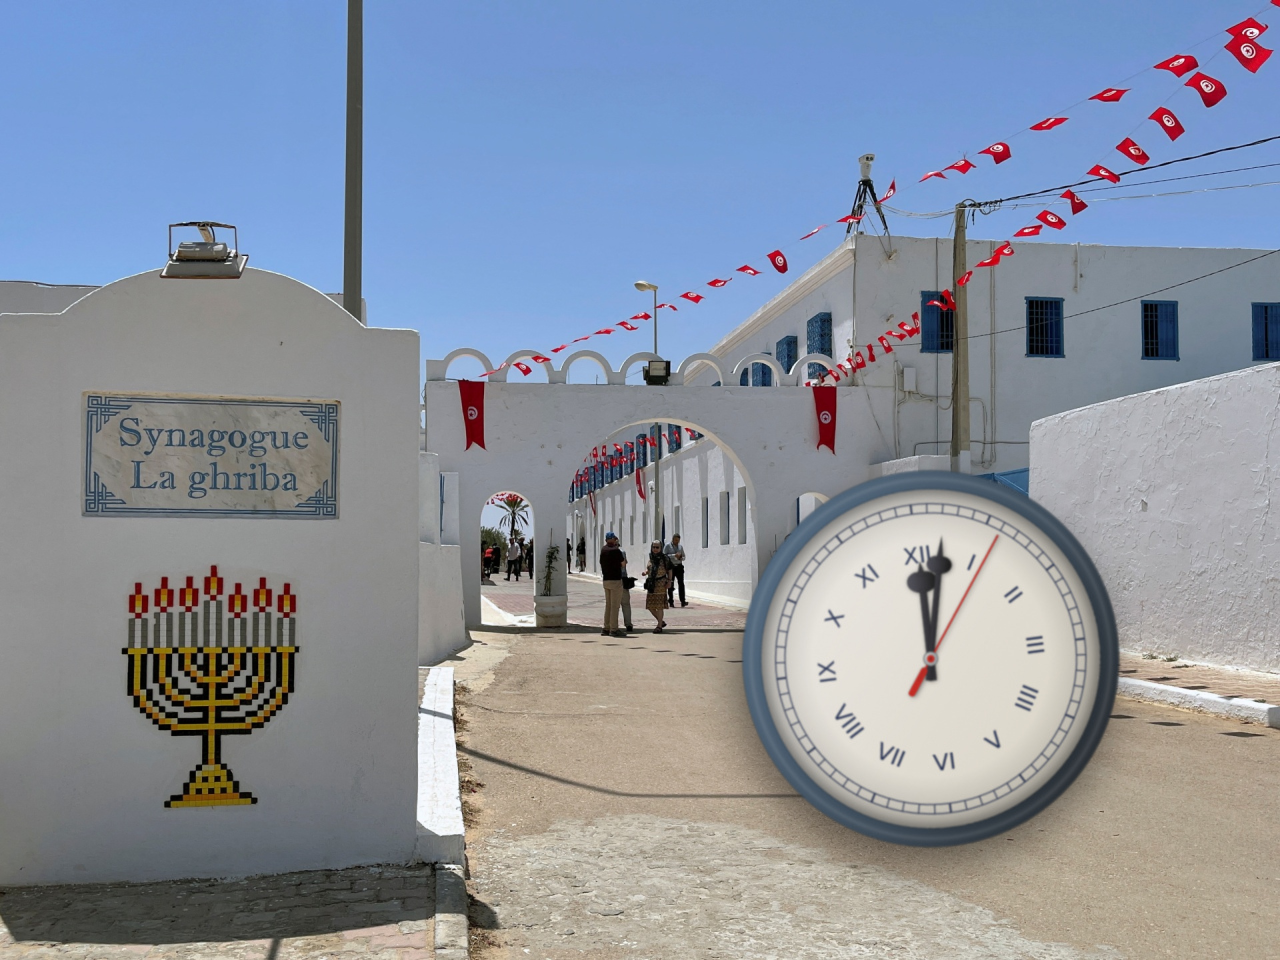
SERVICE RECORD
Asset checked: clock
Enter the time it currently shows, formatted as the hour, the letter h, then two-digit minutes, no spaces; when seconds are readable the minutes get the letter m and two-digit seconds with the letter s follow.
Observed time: 12h02m06s
